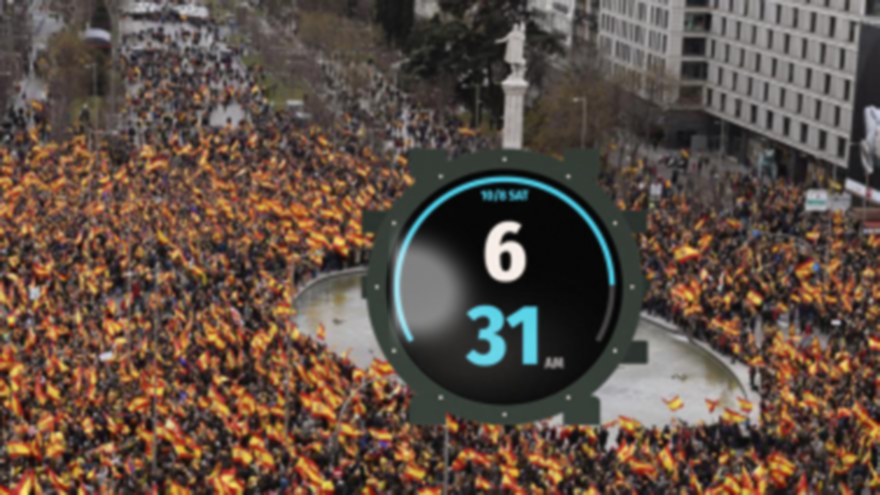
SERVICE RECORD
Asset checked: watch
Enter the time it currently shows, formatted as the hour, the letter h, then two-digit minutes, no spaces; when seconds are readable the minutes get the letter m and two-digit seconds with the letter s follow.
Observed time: 6h31
